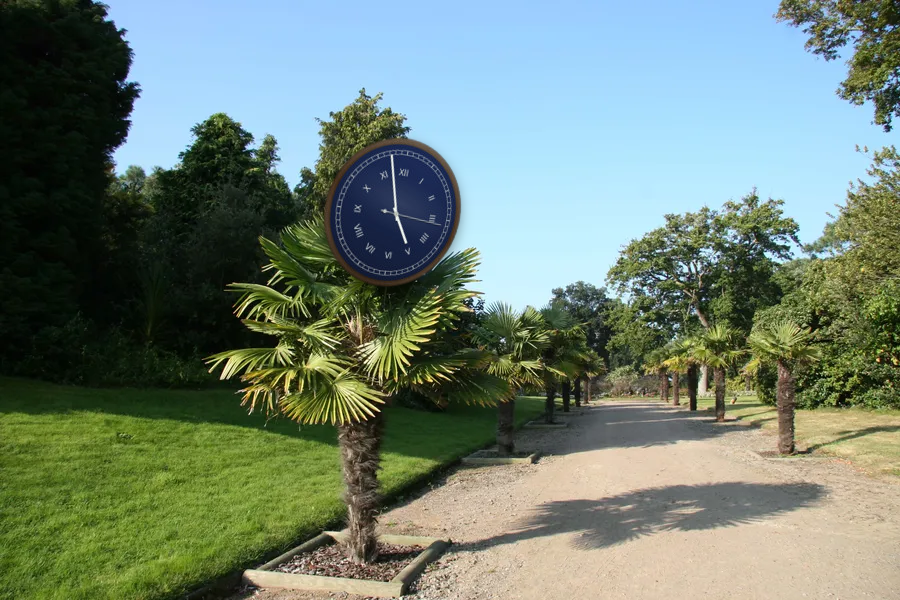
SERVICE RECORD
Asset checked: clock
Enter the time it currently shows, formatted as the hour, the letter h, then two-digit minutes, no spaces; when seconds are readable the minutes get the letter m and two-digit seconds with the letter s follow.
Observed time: 4h57m16s
